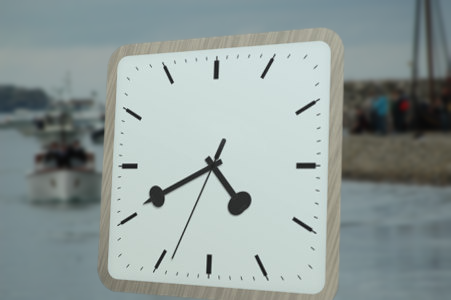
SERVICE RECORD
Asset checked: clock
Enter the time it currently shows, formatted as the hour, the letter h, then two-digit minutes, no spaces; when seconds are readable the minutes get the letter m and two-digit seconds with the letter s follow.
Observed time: 4h40m34s
